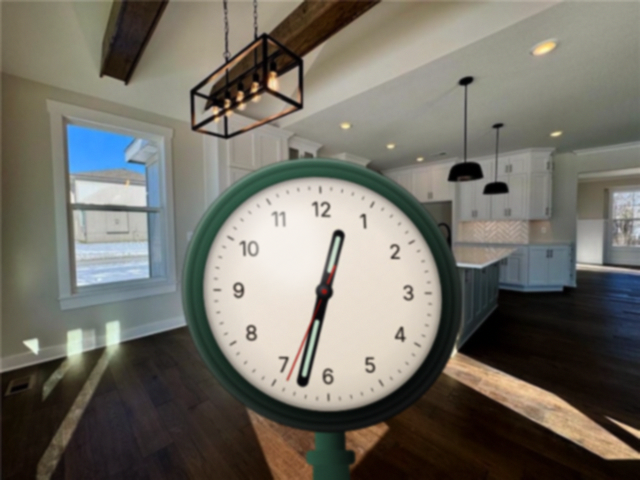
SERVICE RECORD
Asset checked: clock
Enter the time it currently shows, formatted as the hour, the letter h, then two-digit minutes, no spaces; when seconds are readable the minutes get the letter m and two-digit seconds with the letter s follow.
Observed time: 12h32m34s
